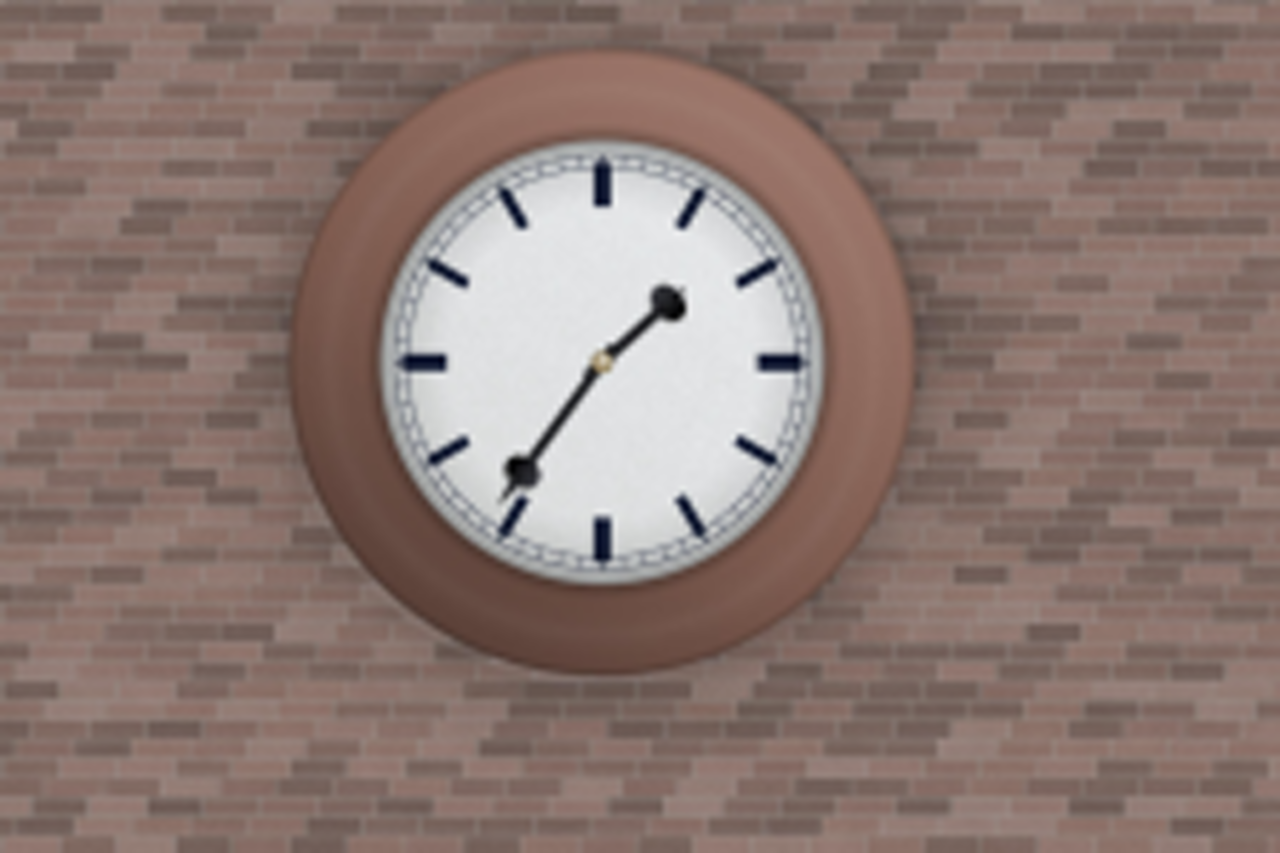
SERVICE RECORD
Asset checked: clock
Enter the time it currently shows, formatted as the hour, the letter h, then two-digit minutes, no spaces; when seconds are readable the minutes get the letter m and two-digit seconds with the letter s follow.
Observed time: 1h36
